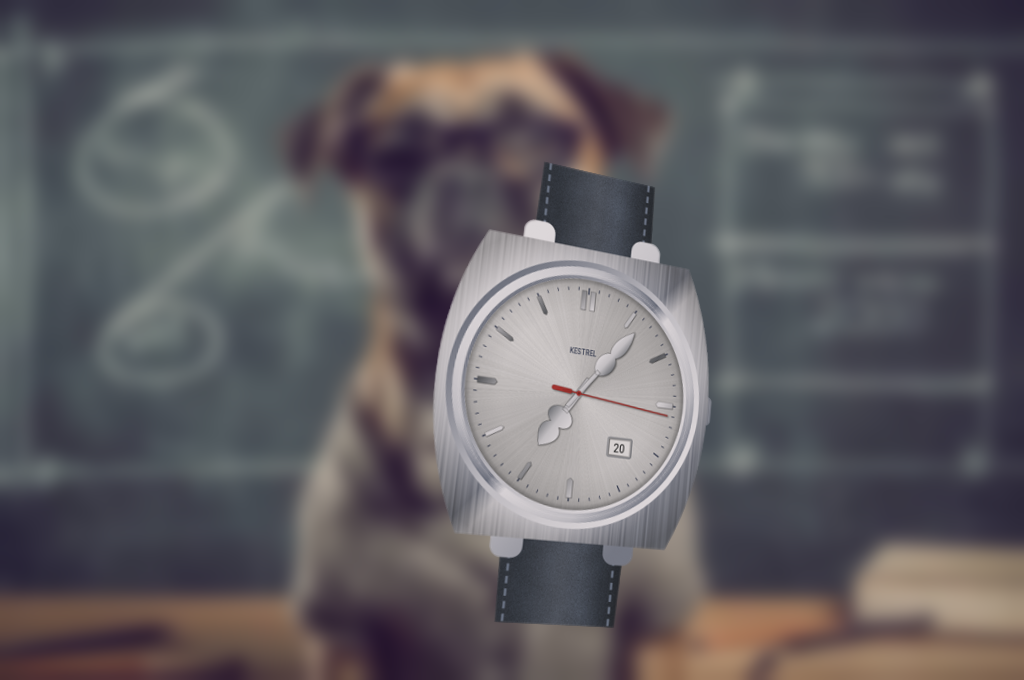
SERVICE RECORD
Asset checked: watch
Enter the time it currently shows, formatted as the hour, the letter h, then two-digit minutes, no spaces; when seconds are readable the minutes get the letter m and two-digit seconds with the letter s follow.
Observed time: 7h06m16s
